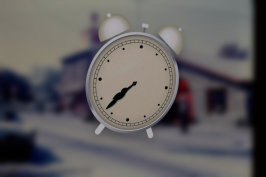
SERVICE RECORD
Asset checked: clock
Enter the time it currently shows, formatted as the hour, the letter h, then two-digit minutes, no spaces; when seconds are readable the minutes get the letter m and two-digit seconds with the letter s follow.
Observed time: 7h37
